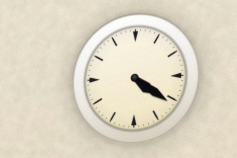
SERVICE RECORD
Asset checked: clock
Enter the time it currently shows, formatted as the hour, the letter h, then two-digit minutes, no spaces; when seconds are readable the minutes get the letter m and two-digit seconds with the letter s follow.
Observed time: 4h21
